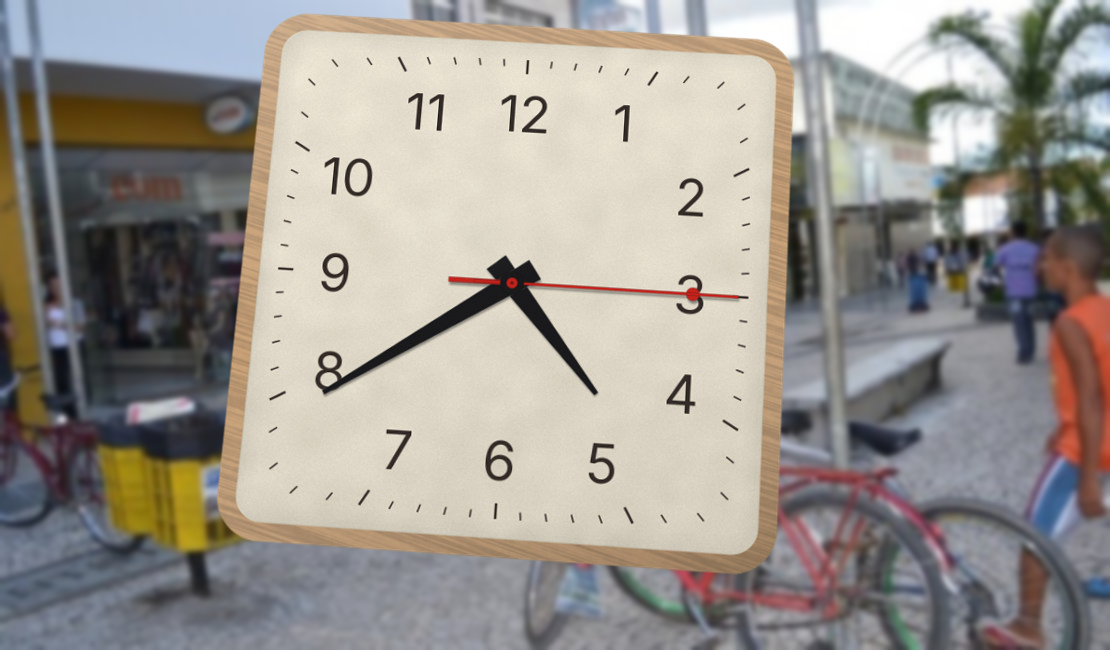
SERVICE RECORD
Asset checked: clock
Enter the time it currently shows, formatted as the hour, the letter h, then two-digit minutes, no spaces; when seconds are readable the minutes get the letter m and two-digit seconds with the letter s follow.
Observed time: 4h39m15s
